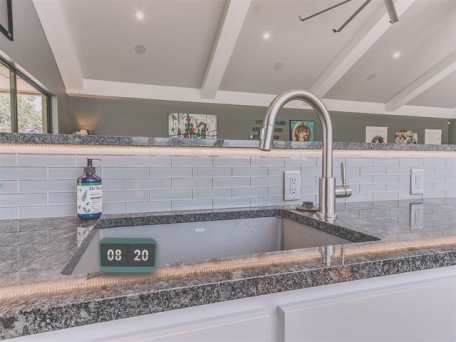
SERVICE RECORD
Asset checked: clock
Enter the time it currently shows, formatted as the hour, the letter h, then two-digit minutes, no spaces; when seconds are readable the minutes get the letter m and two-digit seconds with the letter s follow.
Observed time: 8h20
